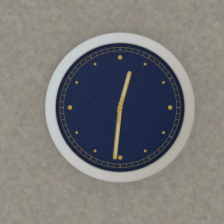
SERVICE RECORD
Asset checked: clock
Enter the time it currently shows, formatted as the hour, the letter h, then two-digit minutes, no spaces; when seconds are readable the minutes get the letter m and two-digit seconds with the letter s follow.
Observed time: 12h31
